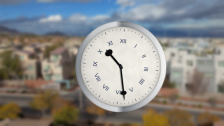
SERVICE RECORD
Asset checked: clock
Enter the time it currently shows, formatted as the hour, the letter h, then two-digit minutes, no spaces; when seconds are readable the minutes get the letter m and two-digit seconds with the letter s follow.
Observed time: 10h28
